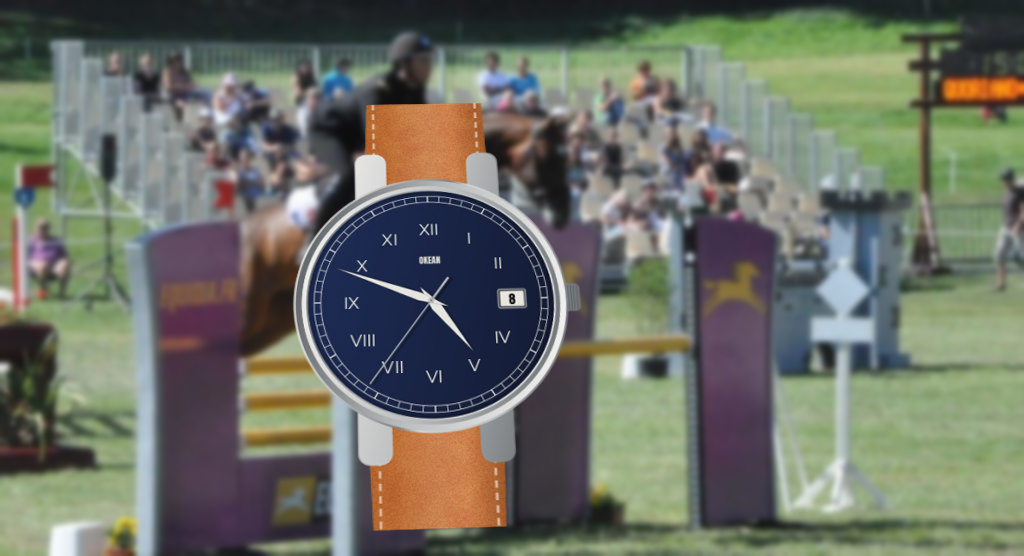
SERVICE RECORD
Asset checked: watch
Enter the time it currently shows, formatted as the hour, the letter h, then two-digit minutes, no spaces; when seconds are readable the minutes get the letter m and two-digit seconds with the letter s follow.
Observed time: 4h48m36s
